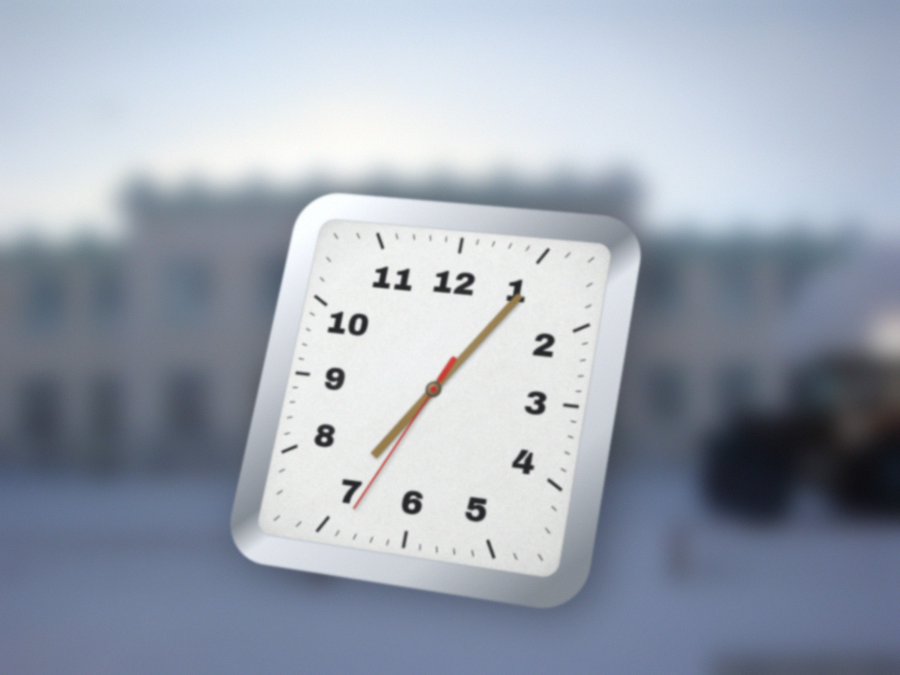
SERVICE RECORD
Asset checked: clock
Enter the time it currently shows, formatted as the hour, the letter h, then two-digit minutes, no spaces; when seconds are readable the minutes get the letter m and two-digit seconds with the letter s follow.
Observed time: 7h05m34s
